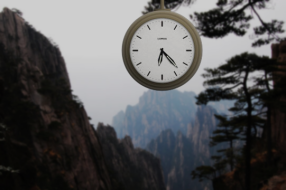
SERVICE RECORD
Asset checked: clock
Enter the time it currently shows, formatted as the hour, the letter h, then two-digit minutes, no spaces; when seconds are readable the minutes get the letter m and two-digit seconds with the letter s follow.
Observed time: 6h23
